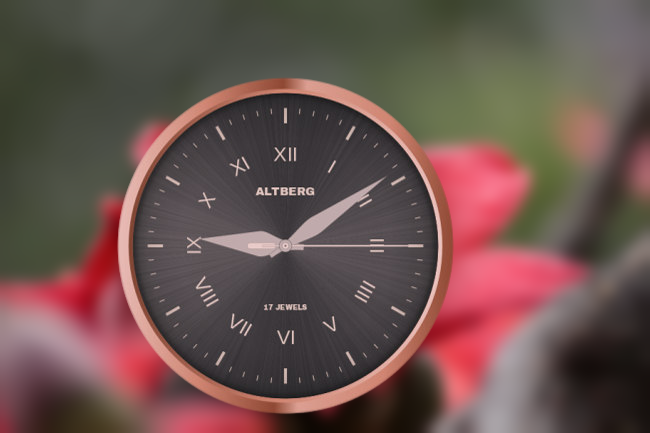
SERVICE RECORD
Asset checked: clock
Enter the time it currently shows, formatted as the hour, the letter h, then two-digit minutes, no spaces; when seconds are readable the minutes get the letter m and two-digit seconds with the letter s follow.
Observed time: 9h09m15s
